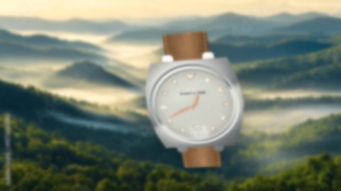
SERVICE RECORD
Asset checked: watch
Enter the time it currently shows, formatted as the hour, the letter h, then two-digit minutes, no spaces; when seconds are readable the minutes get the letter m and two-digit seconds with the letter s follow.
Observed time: 12h41
